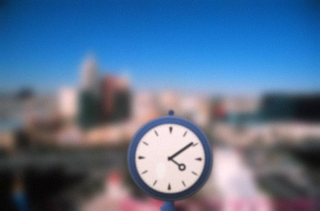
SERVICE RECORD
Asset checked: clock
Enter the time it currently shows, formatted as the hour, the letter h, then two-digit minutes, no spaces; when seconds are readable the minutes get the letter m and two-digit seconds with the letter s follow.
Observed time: 4h09
